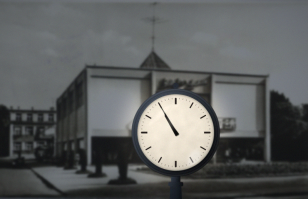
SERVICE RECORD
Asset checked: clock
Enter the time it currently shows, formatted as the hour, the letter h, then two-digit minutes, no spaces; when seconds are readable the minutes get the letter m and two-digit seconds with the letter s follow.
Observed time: 10h55
